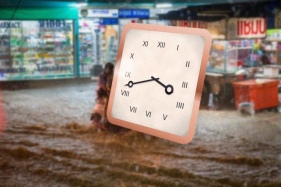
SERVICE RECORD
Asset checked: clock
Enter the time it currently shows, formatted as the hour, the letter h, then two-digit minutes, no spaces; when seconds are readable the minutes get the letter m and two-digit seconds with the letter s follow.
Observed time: 3h42
